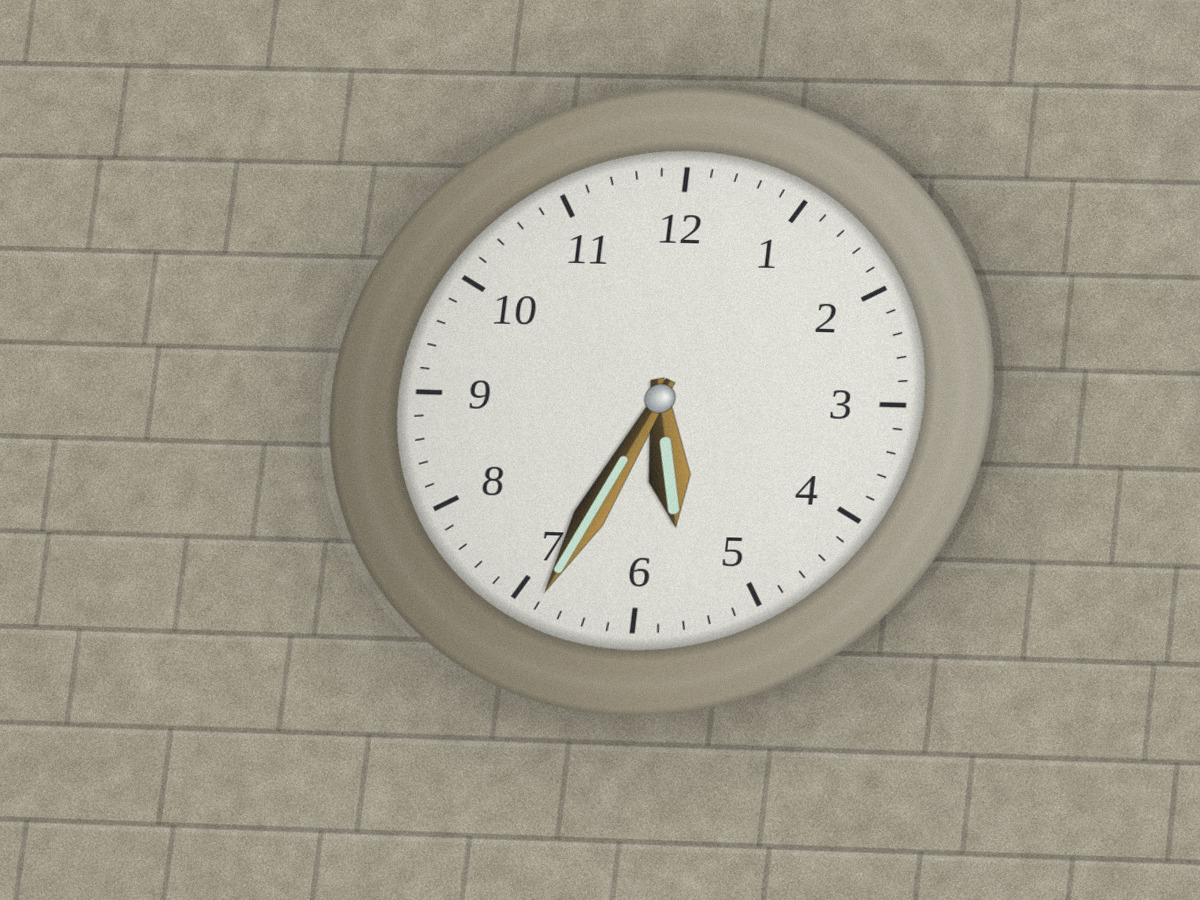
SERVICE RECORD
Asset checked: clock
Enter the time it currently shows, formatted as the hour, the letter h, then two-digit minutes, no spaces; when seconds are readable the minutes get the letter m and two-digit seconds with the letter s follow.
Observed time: 5h34
